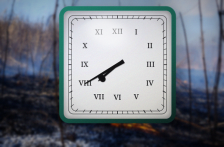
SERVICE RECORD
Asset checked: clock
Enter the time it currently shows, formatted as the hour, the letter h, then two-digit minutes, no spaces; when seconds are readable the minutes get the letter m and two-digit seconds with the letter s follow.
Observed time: 7h40
